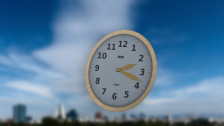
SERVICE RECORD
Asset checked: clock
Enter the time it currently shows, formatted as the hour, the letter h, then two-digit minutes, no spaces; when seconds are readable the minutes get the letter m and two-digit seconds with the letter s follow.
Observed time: 2h18
